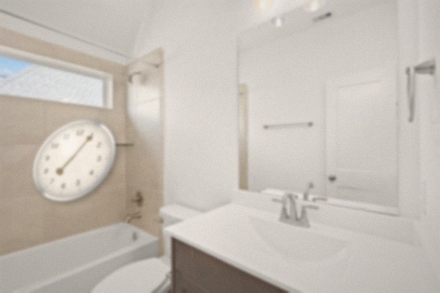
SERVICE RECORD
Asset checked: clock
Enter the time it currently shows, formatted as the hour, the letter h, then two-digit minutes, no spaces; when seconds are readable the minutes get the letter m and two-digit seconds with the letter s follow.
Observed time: 7h05
